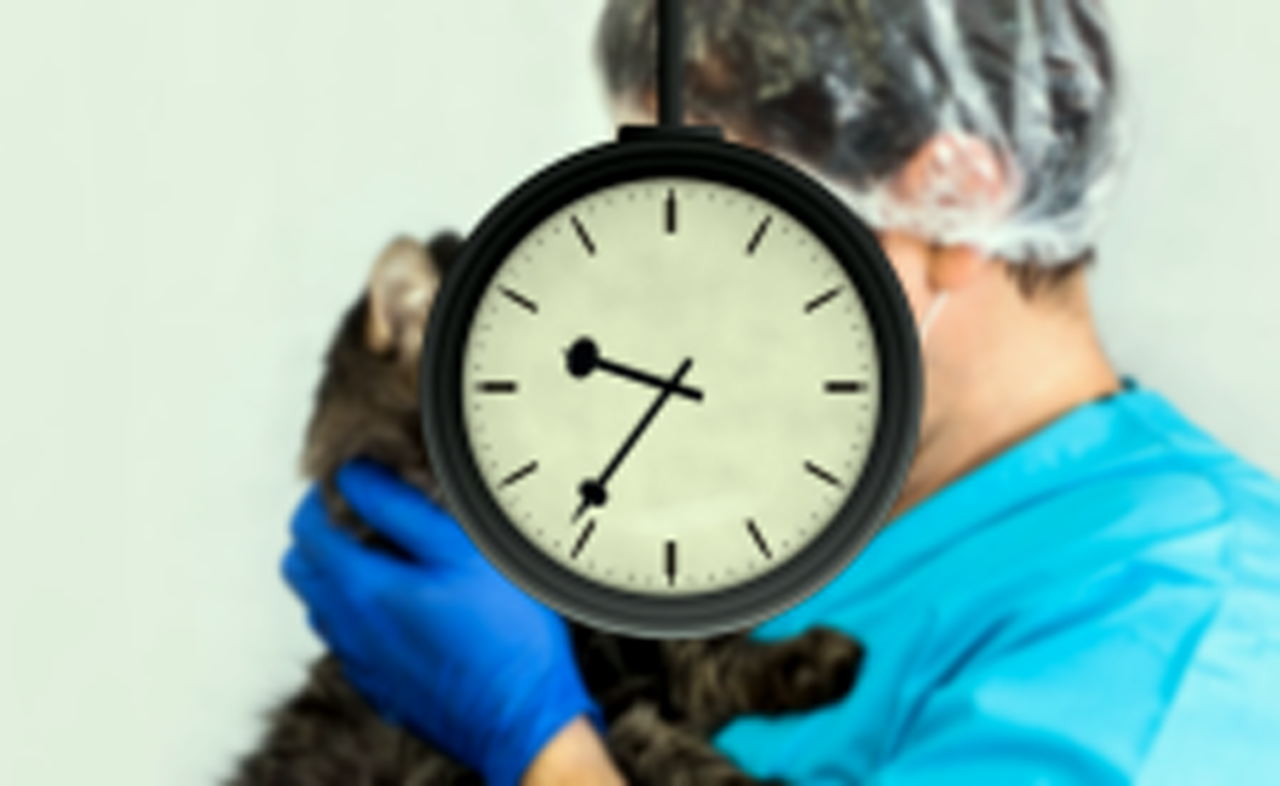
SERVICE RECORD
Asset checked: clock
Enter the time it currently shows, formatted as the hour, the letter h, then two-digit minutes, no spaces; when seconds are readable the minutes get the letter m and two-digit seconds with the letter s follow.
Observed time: 9h36
